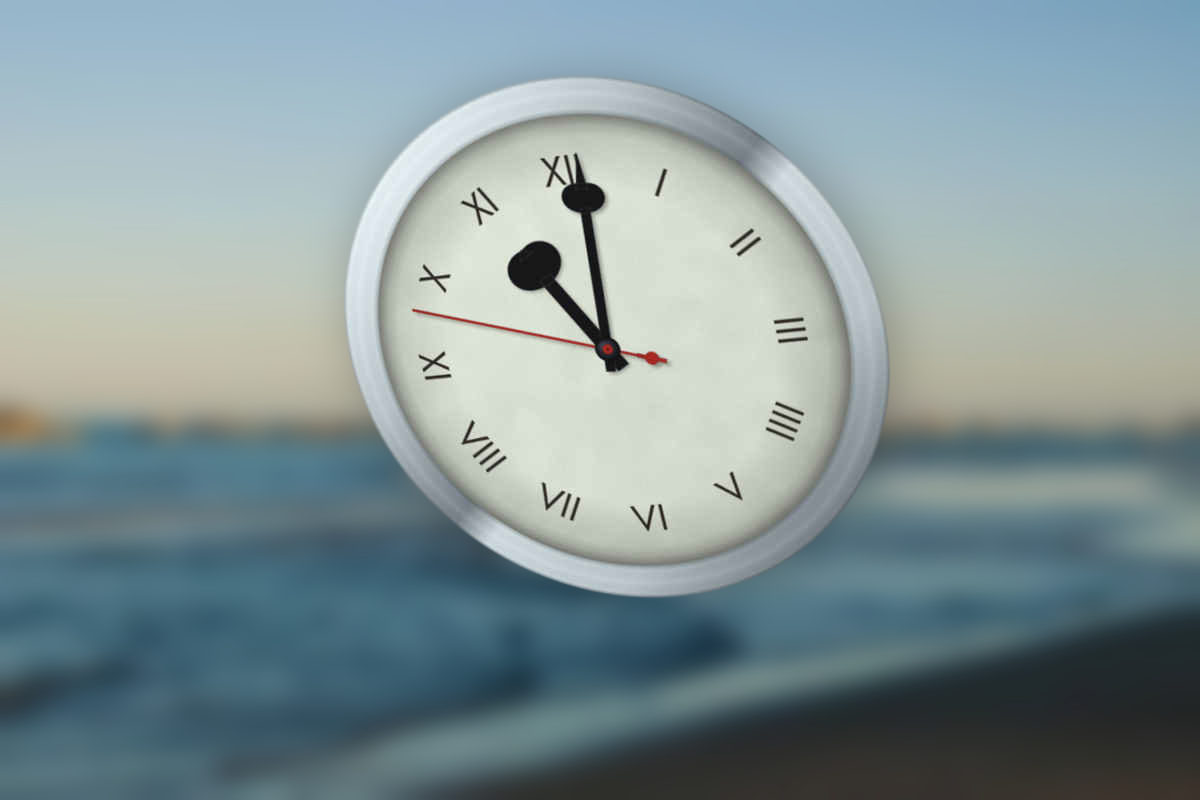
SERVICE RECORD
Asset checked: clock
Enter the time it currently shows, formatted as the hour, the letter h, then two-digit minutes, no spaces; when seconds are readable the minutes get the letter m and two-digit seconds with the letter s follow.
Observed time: 11h00m48s
